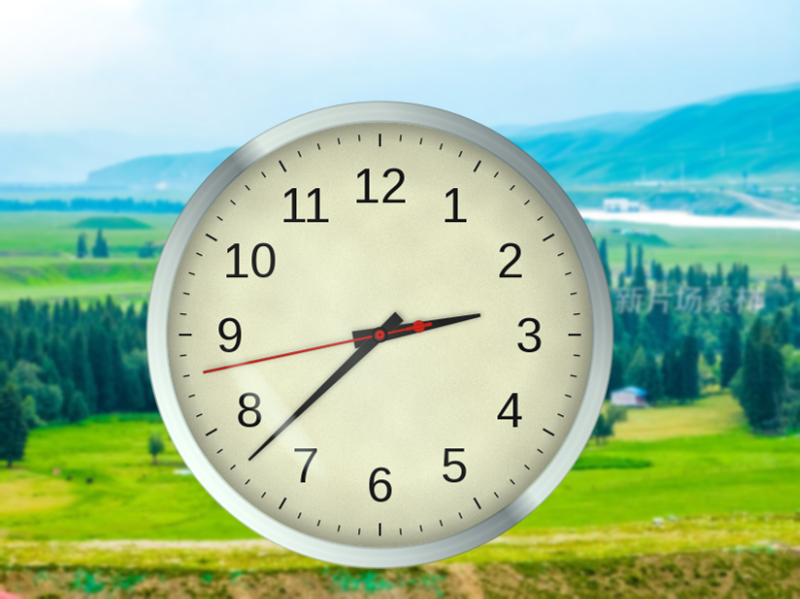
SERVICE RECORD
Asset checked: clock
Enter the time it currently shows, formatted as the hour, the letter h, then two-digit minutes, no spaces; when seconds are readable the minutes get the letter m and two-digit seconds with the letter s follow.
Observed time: 2h37m43s
